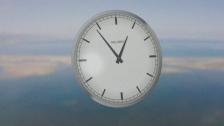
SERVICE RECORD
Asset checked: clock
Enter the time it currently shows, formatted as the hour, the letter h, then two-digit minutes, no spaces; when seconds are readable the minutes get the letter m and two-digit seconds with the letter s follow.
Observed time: 12h54
